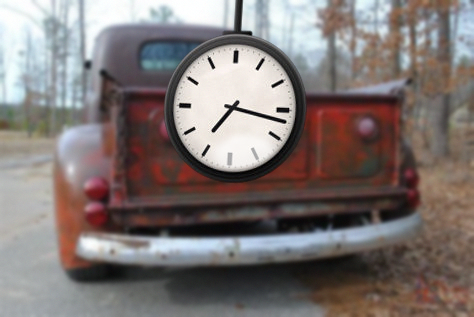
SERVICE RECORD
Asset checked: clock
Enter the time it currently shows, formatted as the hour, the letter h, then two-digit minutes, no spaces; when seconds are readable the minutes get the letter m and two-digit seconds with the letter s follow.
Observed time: 7h17
